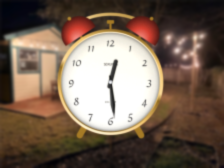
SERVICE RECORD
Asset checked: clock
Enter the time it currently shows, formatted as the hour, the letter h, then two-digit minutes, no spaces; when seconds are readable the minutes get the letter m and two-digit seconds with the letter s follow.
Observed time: 12h29
